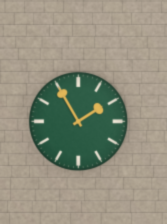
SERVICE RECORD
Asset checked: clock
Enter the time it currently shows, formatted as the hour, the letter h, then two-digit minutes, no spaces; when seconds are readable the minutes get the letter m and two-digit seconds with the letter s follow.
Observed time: 1h55
